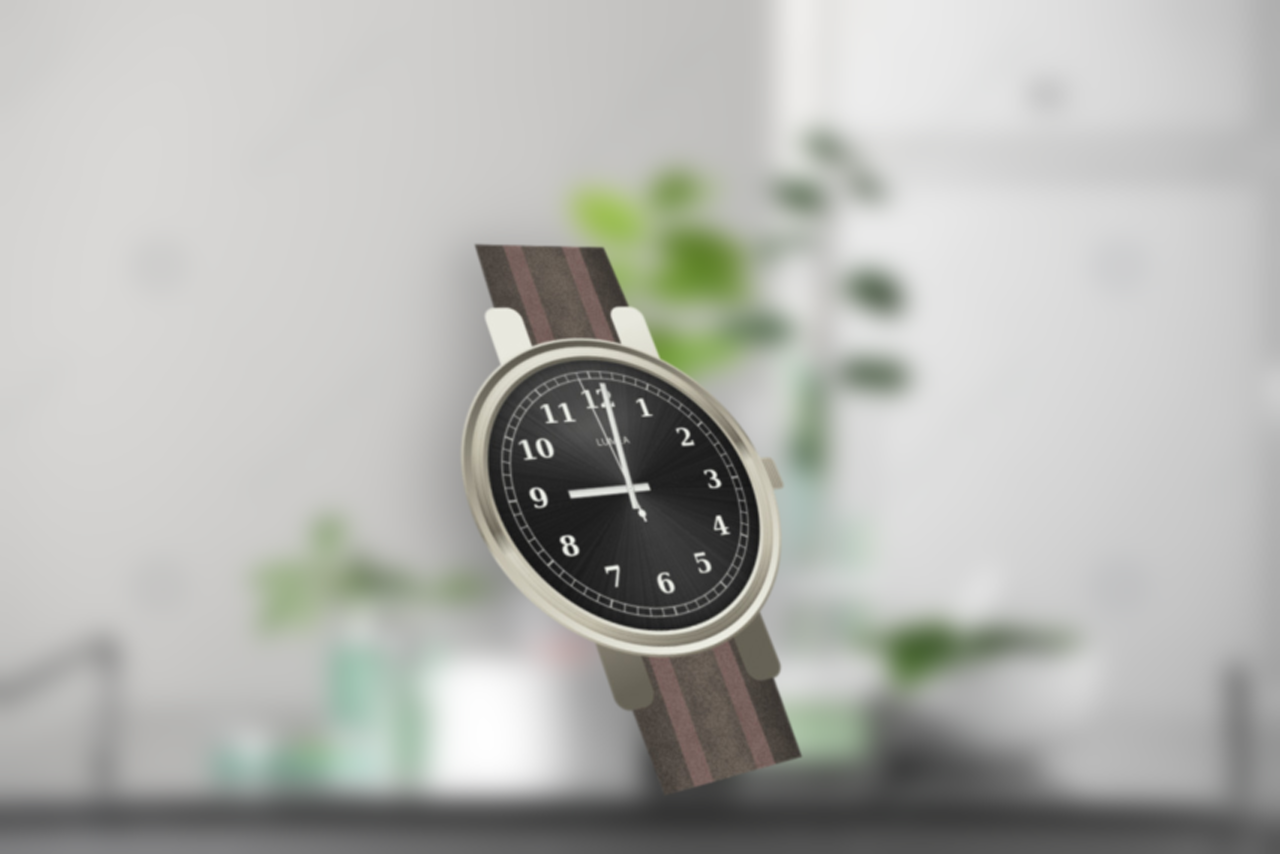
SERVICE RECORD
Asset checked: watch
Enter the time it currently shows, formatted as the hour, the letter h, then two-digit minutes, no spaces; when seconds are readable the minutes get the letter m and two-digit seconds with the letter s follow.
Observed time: 9h00m59s
